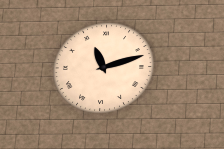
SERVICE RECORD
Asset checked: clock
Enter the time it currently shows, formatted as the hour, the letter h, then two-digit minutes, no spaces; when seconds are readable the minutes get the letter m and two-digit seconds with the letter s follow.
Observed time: 11h12
